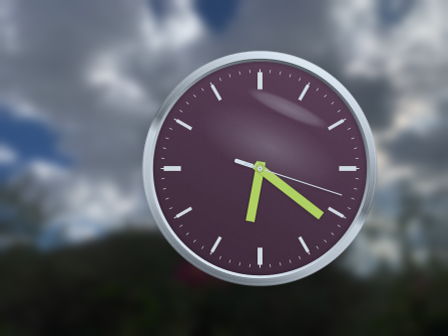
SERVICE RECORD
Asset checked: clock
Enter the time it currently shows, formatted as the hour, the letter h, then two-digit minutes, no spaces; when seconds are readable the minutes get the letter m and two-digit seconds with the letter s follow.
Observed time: 6h21m18s
